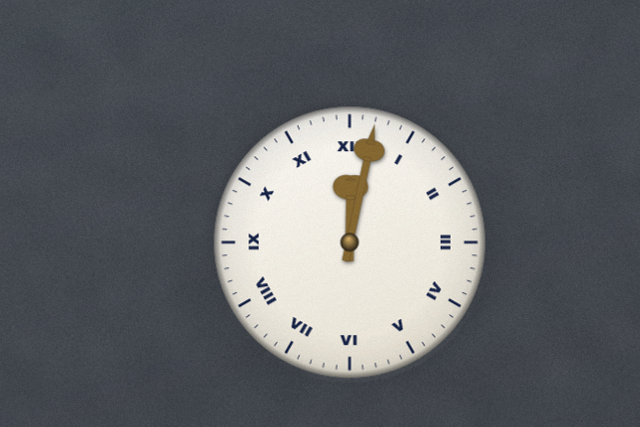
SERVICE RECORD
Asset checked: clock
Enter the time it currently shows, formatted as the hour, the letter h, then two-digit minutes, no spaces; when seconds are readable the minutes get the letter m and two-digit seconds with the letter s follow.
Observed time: 12h02
